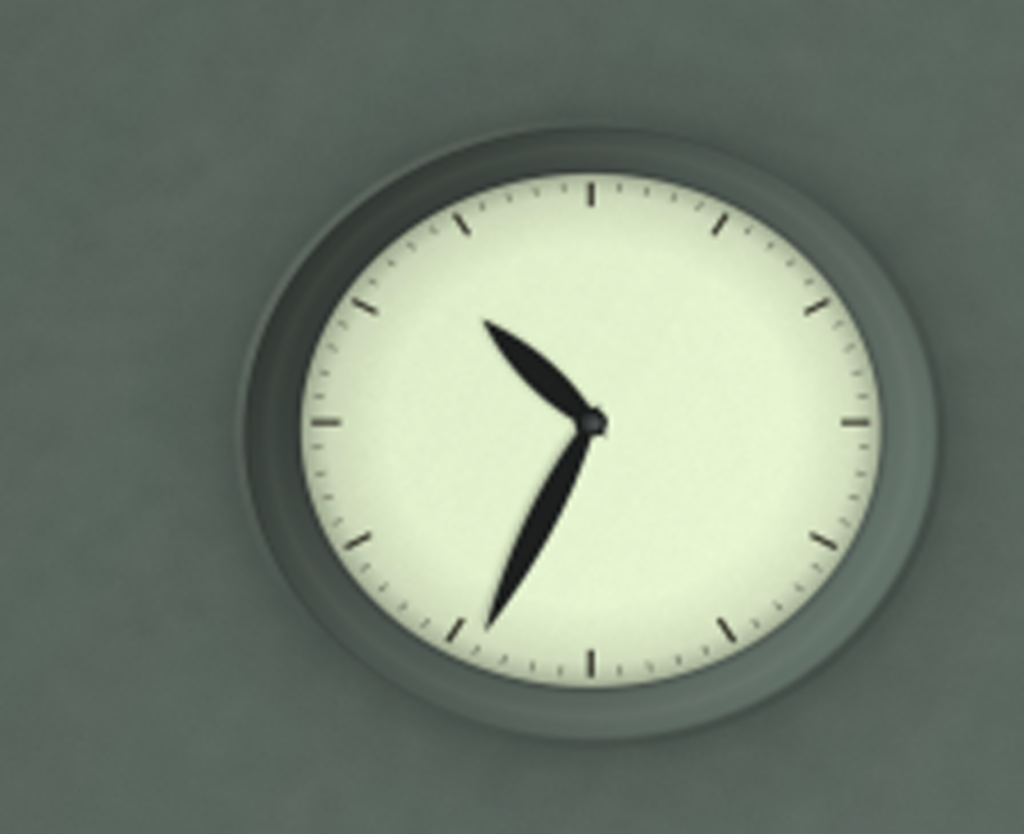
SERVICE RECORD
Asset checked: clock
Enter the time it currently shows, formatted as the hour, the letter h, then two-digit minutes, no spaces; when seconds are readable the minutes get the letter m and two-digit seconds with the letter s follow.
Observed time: 10h34
